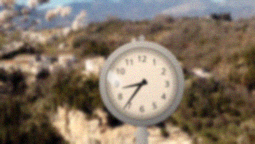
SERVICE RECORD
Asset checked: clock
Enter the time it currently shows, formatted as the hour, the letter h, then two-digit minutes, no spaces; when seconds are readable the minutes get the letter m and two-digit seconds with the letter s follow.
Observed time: 8h36
